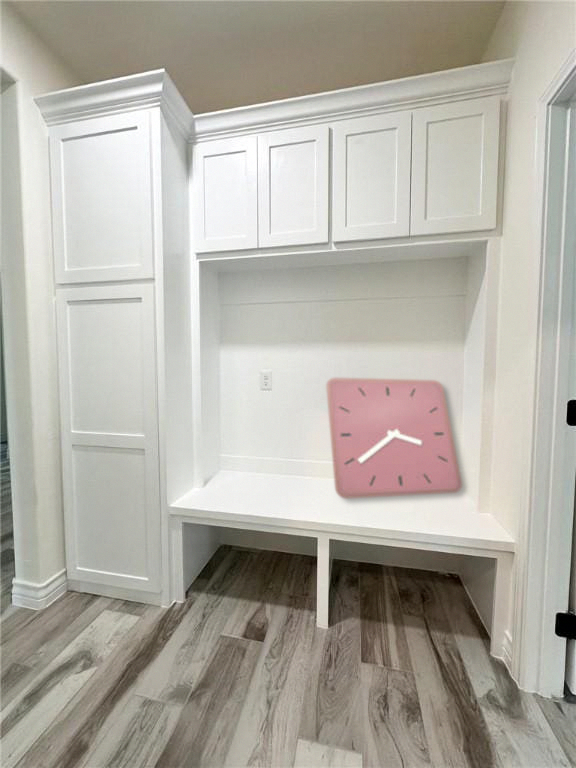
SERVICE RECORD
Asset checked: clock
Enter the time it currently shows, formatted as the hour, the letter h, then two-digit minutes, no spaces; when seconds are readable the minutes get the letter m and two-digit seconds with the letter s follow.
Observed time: 3h39
